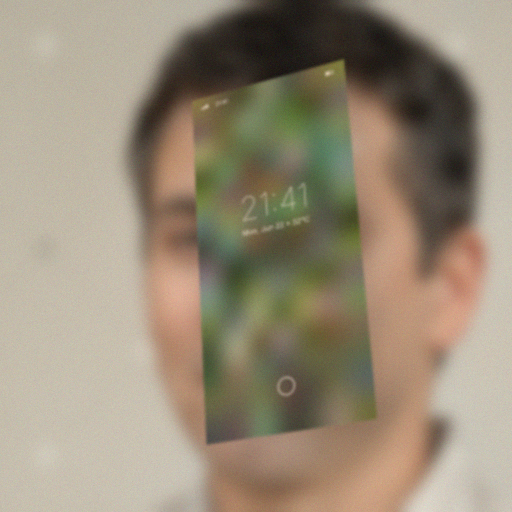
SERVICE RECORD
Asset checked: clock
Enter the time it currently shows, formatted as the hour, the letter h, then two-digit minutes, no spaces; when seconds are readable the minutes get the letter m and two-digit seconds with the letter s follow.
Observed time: 21h41
